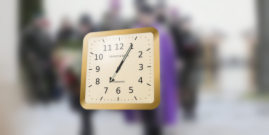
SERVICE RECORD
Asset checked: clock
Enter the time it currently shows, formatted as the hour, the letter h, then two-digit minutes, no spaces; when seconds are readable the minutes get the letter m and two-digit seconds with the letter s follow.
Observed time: 7h05
